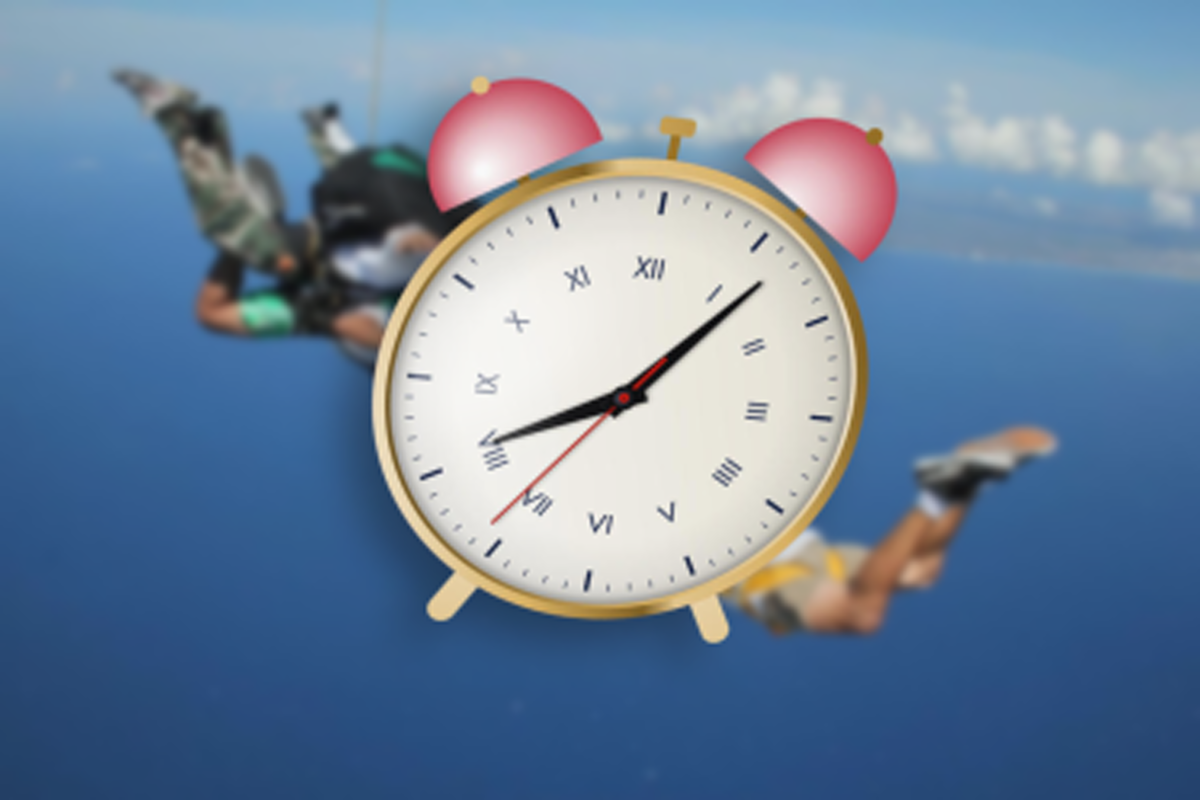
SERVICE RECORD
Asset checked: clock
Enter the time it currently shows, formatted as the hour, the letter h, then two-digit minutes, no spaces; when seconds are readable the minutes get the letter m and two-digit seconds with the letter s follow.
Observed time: 8h06m36s
